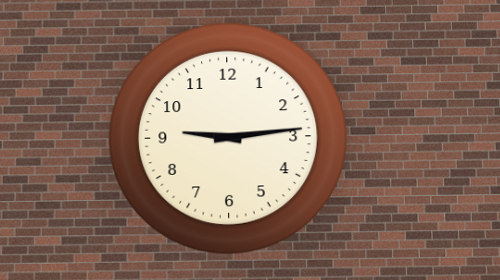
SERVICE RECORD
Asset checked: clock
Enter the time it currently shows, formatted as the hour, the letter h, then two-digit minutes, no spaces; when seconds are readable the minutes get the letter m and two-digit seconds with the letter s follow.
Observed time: 9h14
